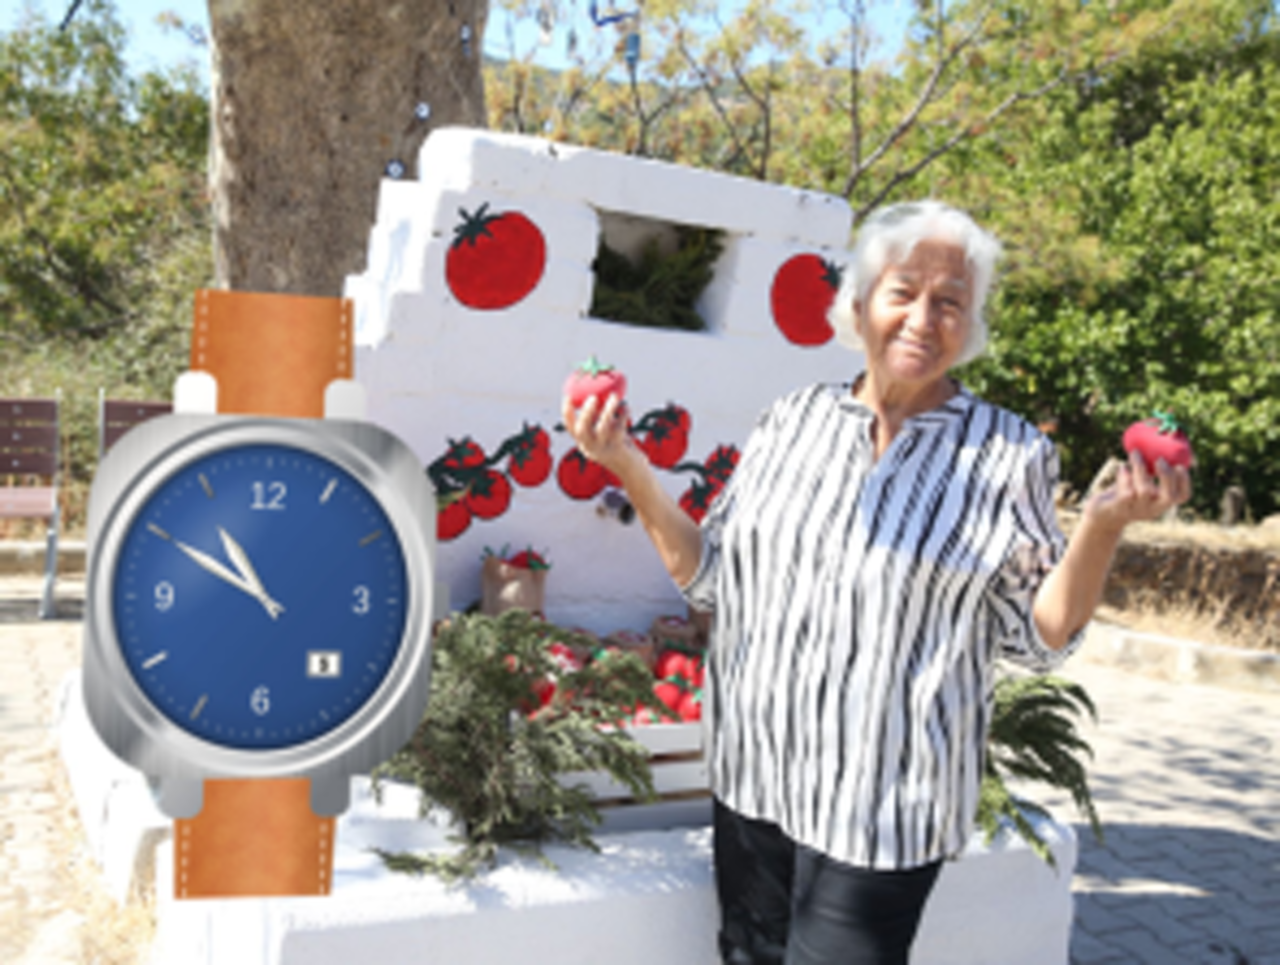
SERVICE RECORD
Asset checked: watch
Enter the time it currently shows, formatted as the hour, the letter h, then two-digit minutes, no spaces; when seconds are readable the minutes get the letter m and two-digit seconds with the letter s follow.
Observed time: 10h50
